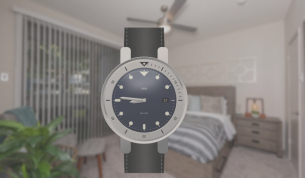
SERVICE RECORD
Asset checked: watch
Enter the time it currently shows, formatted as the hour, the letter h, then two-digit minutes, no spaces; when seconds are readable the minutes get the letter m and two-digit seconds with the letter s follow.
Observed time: 8h46
